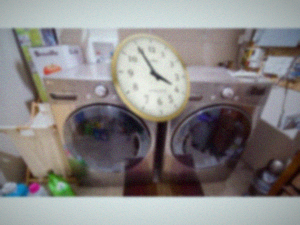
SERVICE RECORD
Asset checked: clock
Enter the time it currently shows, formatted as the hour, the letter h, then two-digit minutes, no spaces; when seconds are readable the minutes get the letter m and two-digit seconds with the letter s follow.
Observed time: 3h55
